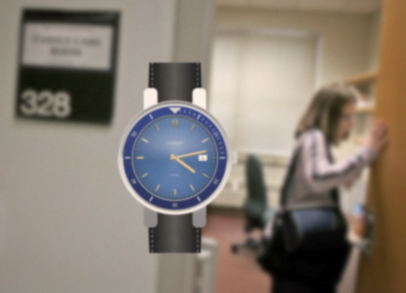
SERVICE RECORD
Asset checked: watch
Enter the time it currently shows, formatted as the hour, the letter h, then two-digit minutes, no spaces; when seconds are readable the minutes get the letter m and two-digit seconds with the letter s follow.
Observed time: 4h13
